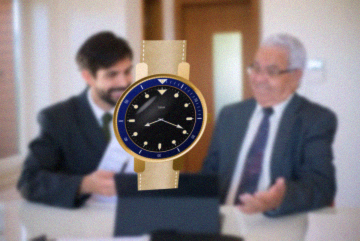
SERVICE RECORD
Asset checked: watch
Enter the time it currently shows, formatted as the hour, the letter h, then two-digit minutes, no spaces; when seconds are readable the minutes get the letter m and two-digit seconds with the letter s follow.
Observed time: 8h19
